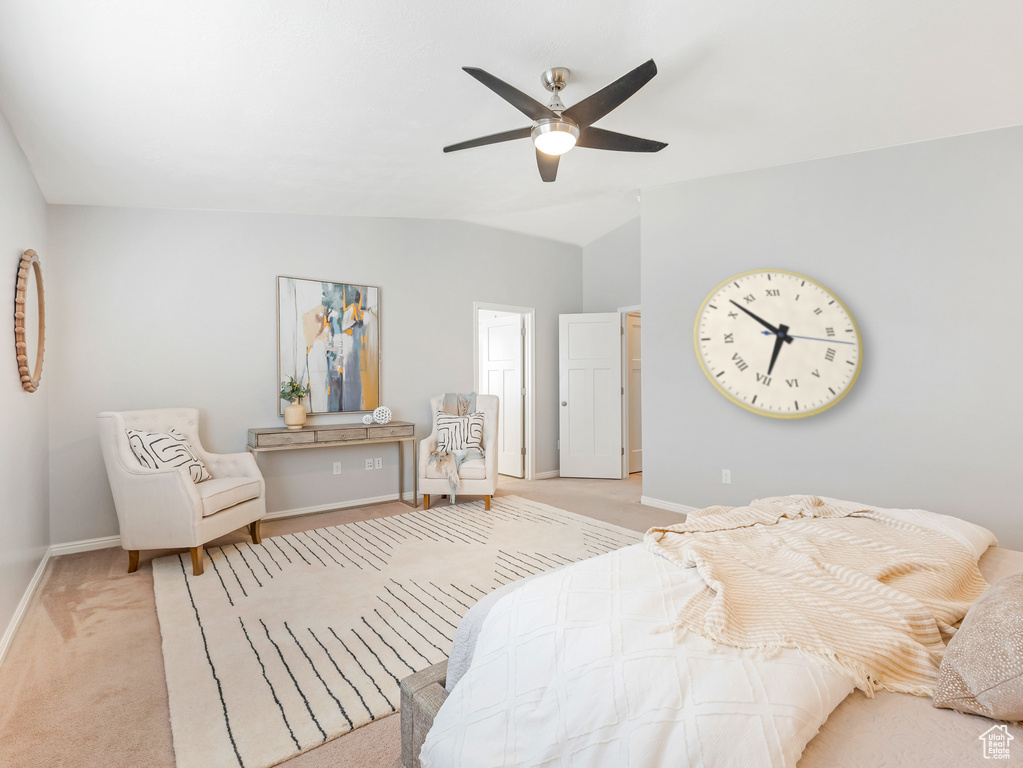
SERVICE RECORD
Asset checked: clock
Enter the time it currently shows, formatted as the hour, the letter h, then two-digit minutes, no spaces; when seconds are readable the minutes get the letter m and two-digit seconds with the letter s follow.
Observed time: 6h52m17s
